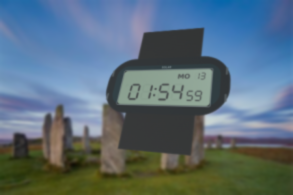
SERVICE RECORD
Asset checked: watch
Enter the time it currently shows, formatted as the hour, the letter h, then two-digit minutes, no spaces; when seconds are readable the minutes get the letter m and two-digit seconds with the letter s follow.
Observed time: 1h54m59s
